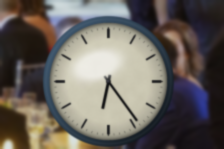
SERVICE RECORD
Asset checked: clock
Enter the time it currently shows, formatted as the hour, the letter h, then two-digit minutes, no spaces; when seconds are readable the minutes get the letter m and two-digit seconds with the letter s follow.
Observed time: 6h24
